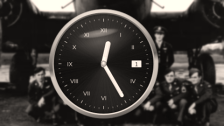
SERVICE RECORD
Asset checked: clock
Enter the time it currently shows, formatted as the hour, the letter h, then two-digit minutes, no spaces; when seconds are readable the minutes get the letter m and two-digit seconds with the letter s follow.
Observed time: 12h25
